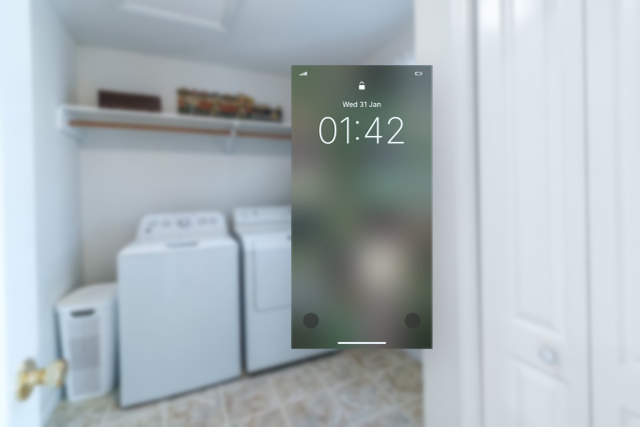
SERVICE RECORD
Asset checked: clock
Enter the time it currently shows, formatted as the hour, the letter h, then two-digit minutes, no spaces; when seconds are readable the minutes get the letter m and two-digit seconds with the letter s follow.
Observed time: 1h42
